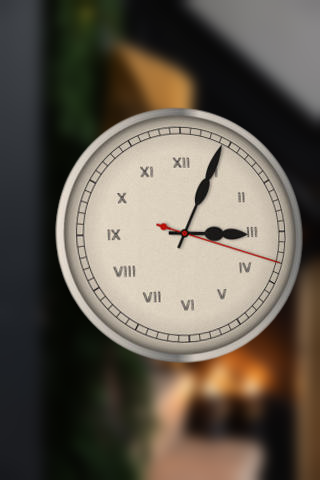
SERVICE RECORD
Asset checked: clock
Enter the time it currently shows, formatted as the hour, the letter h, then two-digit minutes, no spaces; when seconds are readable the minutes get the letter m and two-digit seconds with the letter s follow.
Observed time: 3h04m18s
